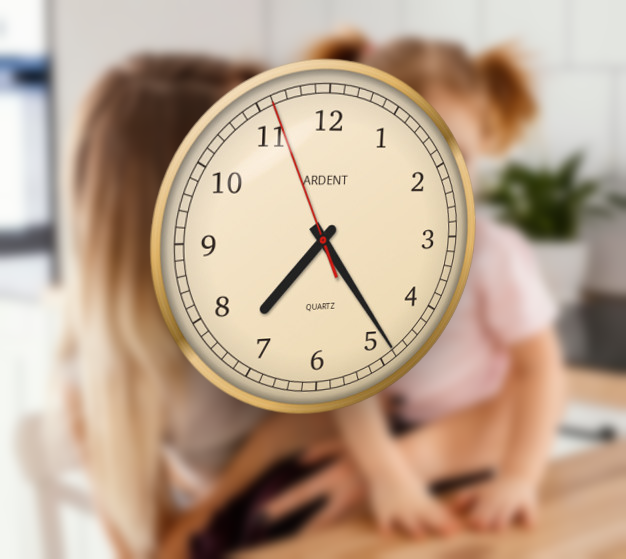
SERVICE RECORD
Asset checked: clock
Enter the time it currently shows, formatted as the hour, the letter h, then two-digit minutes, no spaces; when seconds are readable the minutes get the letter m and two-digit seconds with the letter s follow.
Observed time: 7h23m56s
